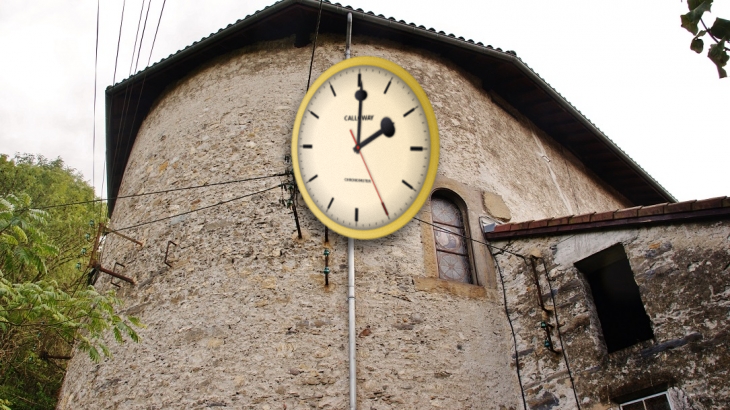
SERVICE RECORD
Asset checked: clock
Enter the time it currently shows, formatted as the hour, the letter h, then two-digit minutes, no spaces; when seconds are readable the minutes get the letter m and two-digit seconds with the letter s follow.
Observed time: 2h00m25s
